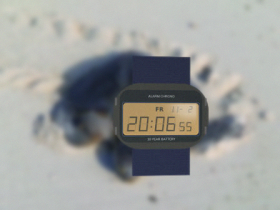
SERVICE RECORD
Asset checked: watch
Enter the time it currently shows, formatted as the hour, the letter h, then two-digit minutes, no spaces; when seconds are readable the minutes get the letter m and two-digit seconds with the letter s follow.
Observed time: 20h06m55s
